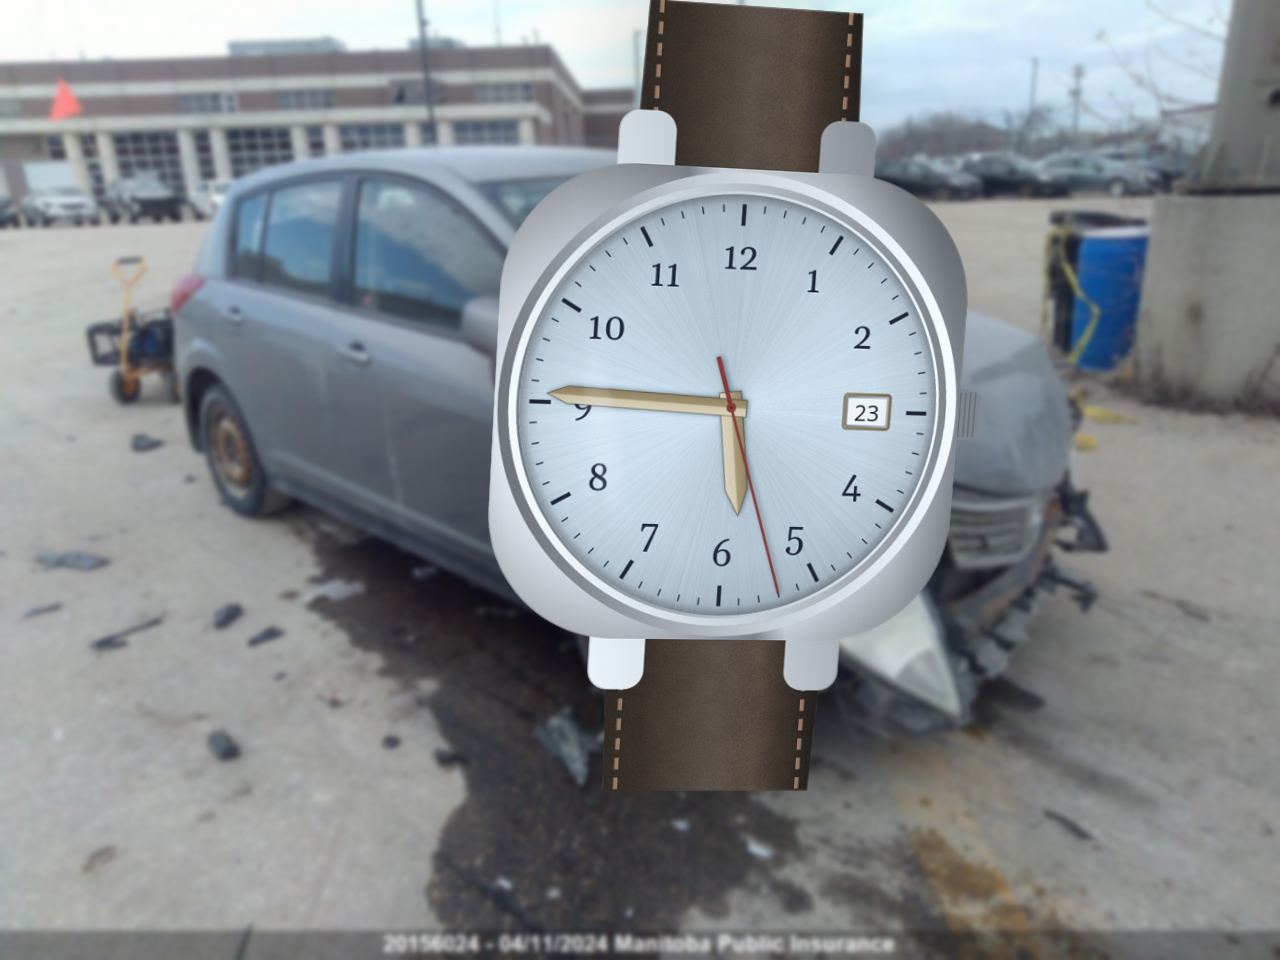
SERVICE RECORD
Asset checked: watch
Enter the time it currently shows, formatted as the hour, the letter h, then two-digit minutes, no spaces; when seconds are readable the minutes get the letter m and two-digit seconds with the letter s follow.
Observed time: 5h45m27s
